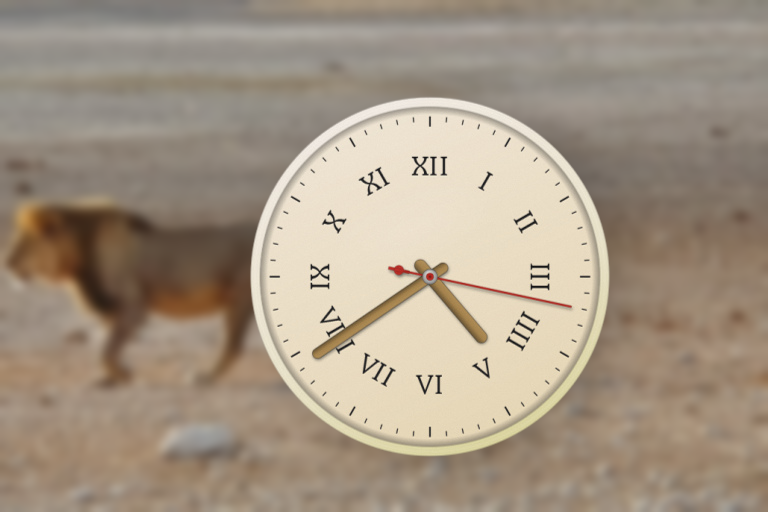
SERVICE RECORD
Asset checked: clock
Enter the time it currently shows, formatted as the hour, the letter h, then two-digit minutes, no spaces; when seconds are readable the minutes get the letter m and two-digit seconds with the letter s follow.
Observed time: 4h39m17s
